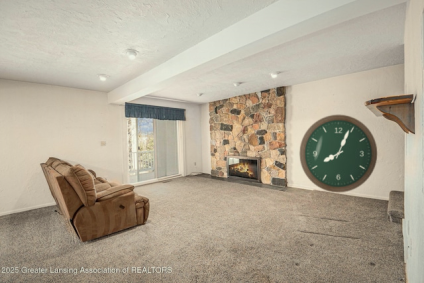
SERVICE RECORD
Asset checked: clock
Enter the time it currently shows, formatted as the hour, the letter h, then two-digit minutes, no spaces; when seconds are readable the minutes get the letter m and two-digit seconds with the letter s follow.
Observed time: 8h04
